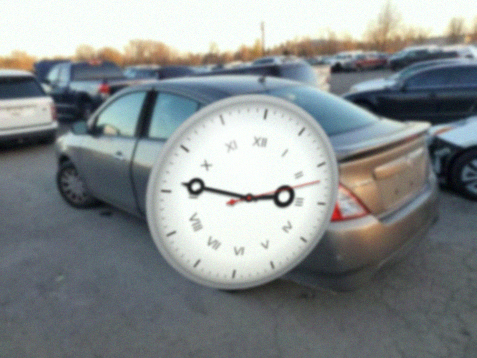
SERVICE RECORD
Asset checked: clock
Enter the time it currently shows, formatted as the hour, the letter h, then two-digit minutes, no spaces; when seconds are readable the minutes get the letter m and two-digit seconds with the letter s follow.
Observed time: 2h46m12s
